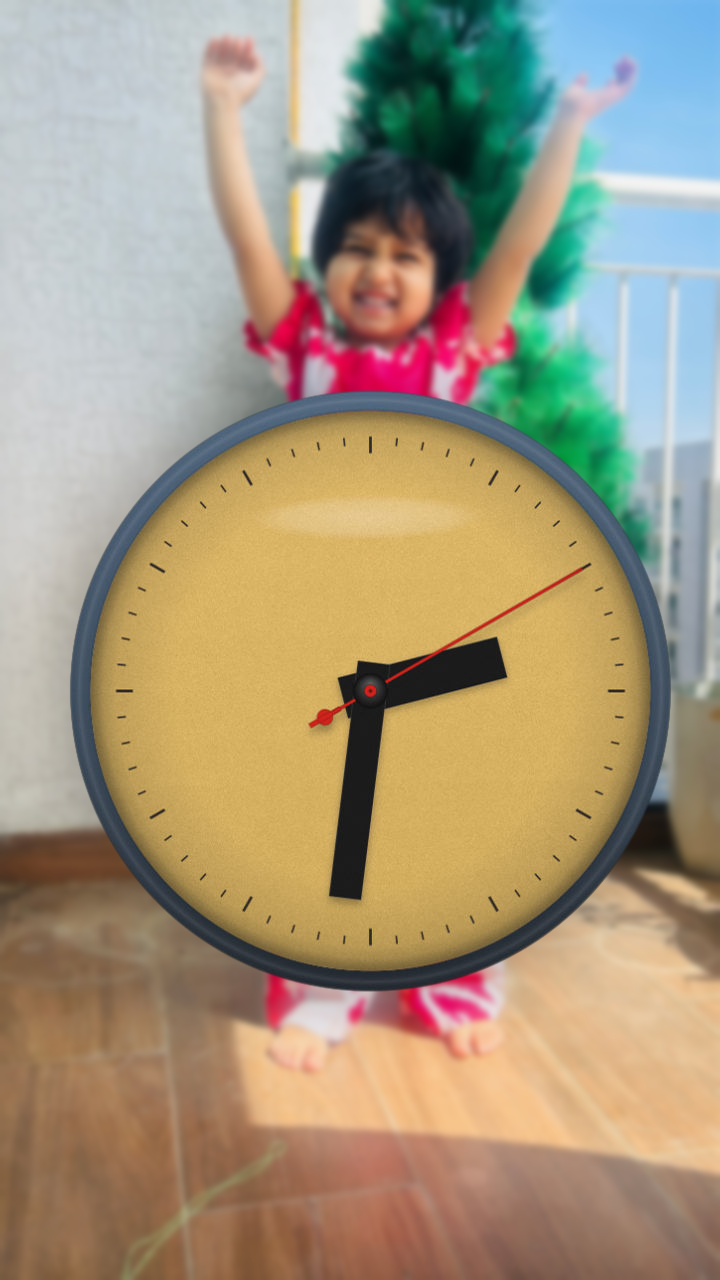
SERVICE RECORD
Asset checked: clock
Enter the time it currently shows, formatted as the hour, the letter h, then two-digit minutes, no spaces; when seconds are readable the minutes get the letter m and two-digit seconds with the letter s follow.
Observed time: 2h31m10s
